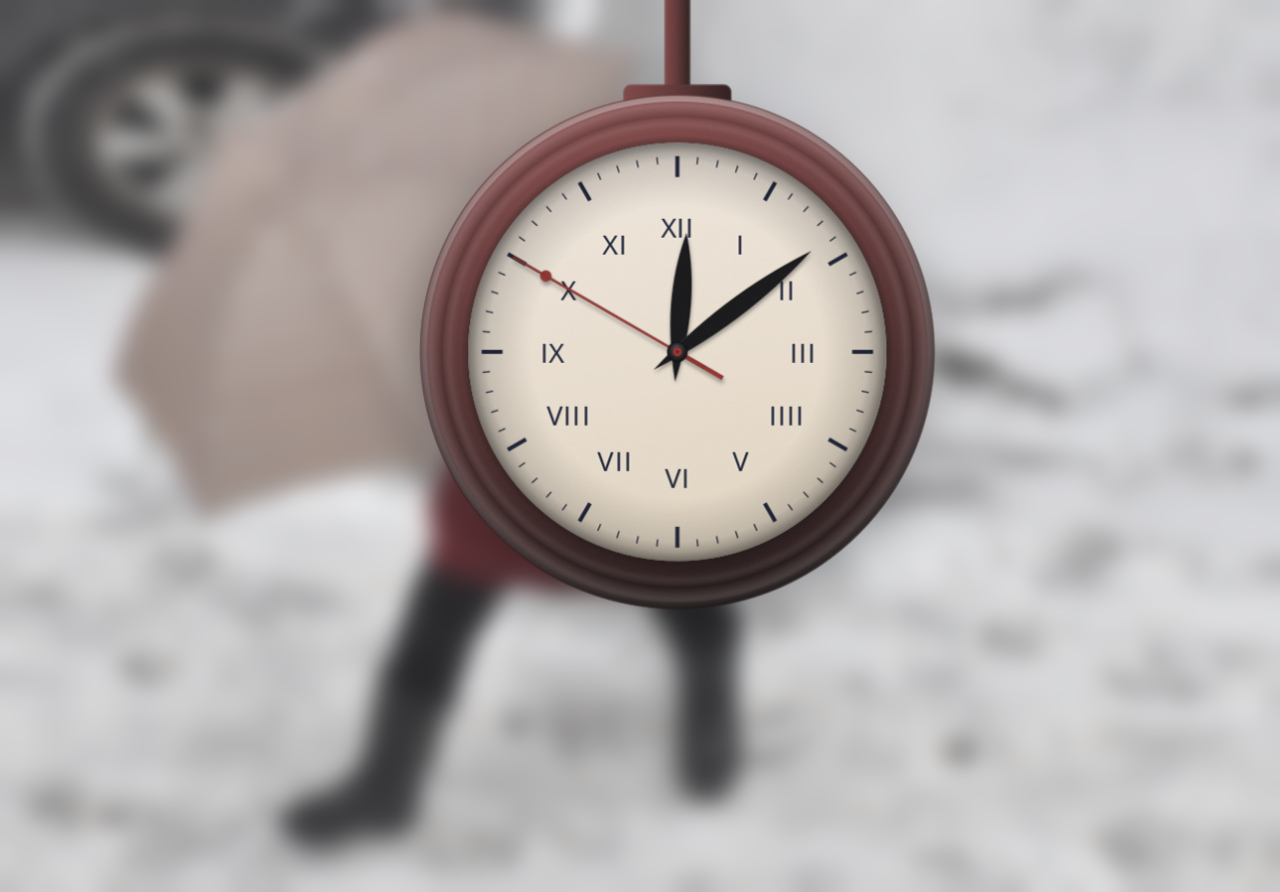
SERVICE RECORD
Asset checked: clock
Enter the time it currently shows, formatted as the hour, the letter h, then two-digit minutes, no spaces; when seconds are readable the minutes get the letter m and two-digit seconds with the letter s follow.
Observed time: 12h08m50s
